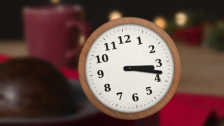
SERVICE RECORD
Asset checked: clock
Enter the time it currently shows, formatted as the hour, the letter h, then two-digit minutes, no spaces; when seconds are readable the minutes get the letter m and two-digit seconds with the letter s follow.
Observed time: 3h18
